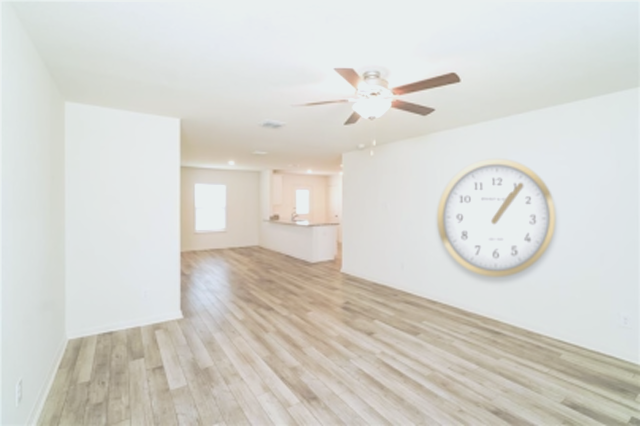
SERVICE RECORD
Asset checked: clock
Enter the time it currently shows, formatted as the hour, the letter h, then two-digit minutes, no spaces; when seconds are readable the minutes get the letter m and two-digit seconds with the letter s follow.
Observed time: 1h06
